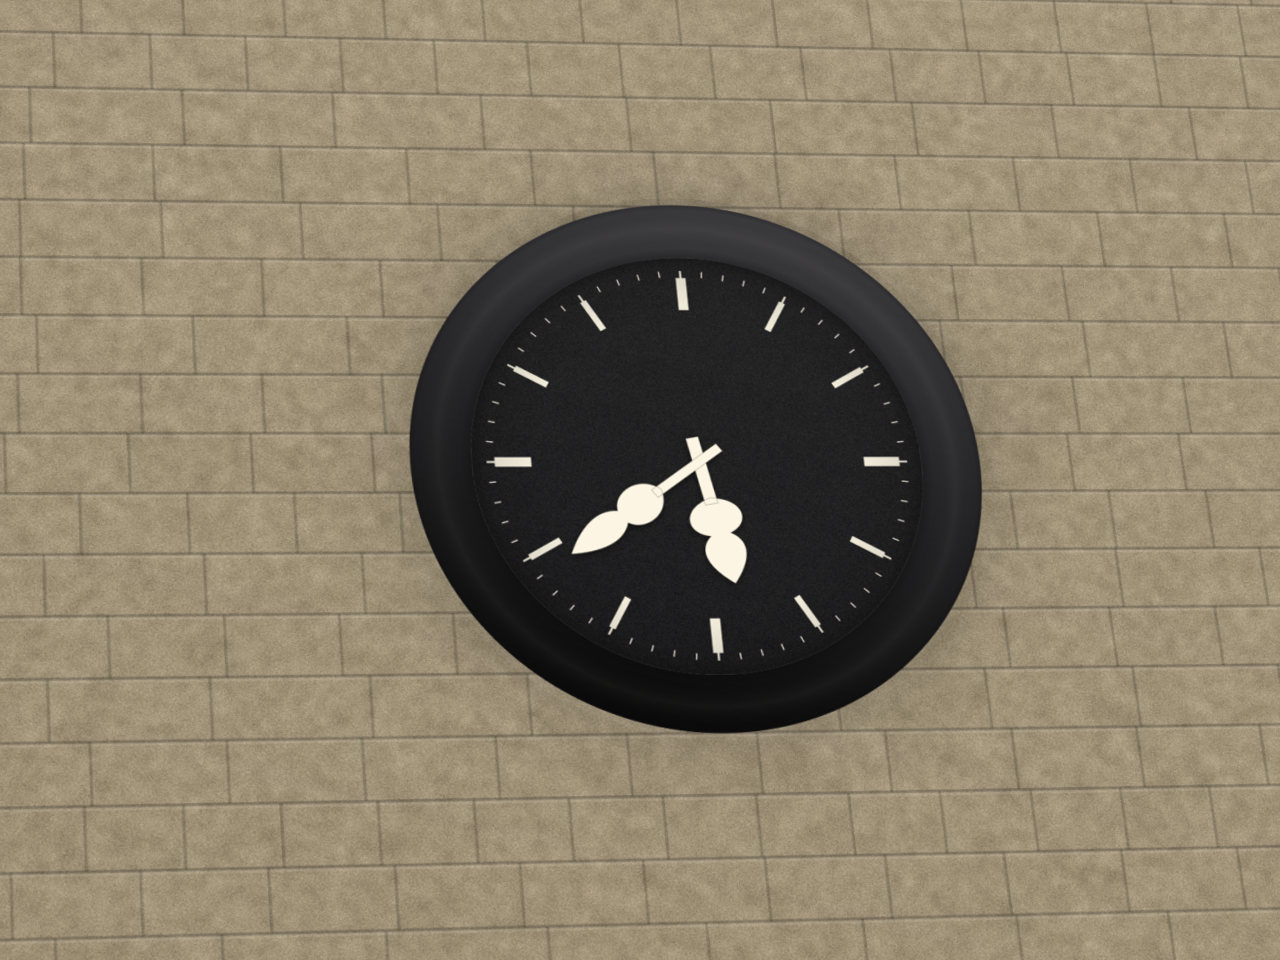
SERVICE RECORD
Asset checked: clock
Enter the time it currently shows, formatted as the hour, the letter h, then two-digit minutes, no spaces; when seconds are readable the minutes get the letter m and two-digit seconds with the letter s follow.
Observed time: 5h39
